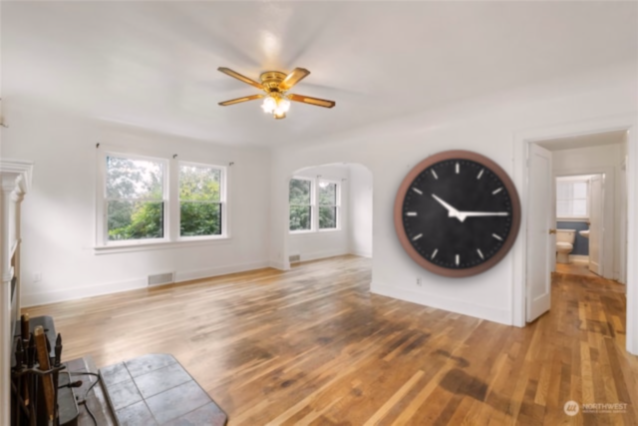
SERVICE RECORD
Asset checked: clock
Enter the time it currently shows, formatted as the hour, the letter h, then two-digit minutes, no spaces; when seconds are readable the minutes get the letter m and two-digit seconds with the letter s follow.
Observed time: 10h15
